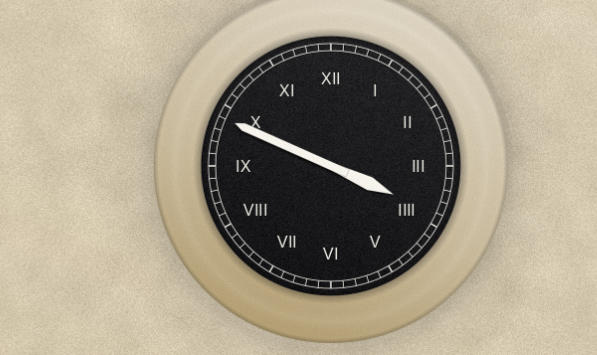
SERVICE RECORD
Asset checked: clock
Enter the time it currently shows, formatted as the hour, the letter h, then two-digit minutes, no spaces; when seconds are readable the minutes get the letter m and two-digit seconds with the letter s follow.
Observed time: 3h49
